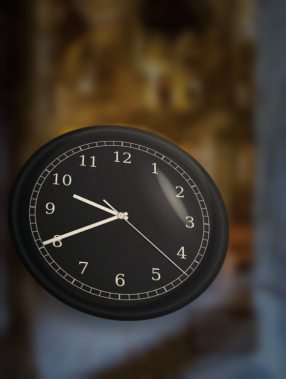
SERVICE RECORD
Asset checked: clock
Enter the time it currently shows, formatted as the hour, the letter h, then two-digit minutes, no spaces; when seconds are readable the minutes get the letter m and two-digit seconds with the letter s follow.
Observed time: 9h40m22s
